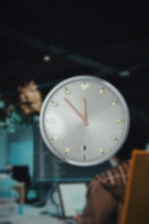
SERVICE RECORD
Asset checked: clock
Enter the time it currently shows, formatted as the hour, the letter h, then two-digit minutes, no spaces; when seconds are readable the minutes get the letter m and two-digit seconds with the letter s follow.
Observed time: 11h53
